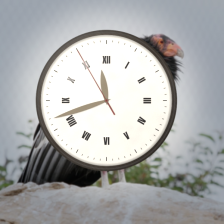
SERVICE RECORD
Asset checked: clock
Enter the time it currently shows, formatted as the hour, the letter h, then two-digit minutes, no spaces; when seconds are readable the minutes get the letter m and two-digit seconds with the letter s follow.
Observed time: 11h41m55s
